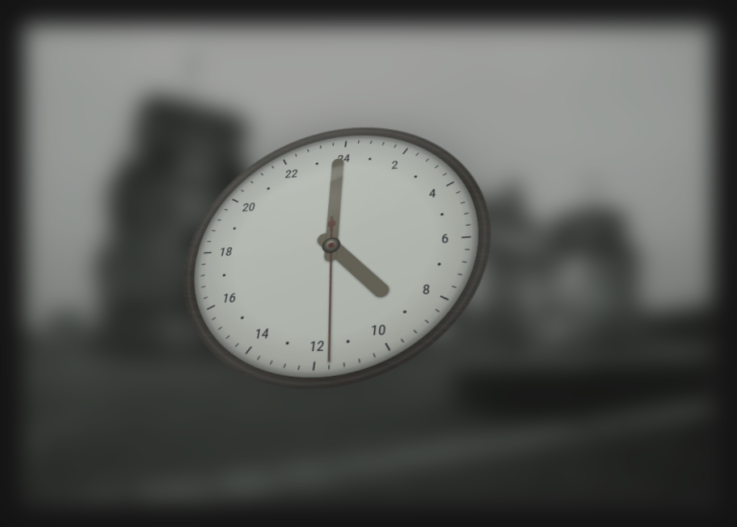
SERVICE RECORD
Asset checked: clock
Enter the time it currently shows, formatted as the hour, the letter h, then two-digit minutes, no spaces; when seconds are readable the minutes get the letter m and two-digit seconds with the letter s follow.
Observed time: 8h59m29s
